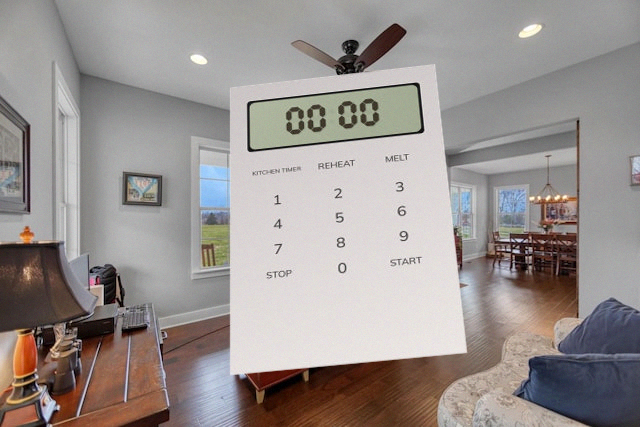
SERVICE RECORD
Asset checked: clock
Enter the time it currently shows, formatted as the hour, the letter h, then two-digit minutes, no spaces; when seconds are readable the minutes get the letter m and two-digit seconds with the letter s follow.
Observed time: 0h00
